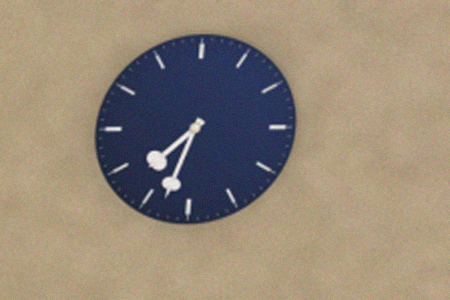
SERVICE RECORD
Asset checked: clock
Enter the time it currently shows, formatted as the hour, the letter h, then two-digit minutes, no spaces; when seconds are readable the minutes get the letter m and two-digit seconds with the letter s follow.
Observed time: 7h33
